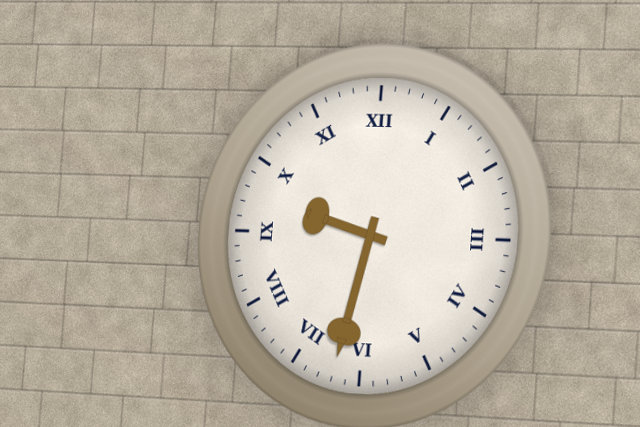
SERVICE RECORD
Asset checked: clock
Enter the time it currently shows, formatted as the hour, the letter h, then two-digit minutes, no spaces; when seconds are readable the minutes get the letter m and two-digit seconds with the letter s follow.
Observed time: 9h32
